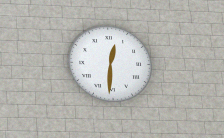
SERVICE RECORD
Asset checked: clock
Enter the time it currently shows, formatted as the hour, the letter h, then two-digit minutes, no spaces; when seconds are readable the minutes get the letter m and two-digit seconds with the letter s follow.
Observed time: 12h31
